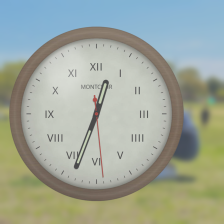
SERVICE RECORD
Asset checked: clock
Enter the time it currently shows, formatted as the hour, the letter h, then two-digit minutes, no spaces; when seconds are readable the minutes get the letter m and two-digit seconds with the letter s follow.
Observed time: 12h33m29s
